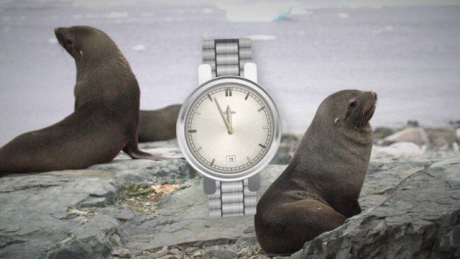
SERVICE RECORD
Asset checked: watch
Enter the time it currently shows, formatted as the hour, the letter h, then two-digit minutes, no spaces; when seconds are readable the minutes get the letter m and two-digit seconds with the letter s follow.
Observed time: 11h56
